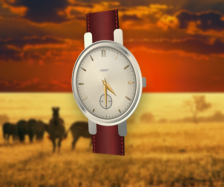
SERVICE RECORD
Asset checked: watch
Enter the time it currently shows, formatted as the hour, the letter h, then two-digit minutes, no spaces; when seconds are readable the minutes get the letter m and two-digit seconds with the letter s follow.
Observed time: 4h30
